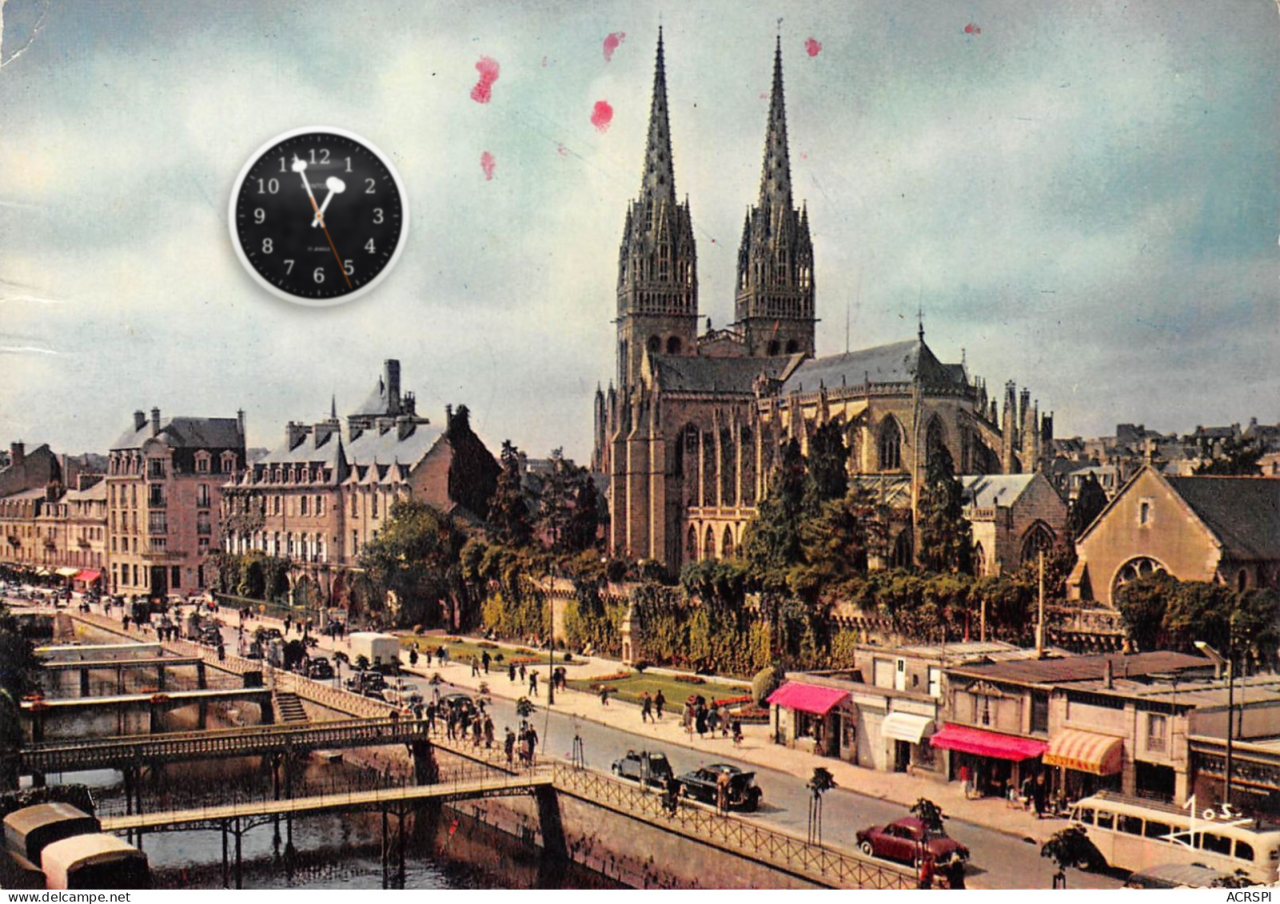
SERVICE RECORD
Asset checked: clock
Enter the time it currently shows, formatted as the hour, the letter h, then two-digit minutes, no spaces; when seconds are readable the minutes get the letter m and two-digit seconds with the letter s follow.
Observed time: 12h56m26s
